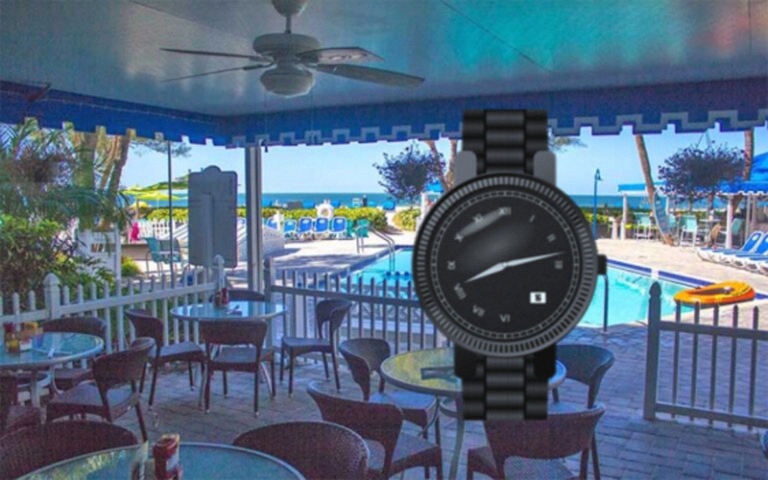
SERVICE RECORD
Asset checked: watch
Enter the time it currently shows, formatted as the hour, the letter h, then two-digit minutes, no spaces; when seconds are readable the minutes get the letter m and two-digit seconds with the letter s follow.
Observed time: 8h13
